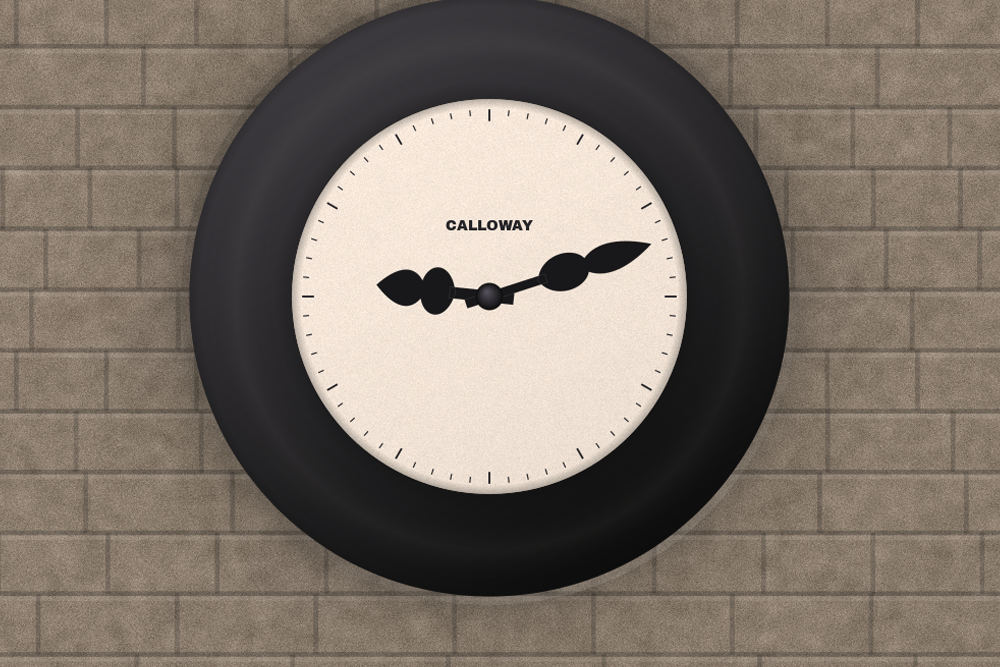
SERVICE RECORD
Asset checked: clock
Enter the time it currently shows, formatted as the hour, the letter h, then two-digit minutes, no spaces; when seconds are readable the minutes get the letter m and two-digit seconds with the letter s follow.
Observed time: 9h12
